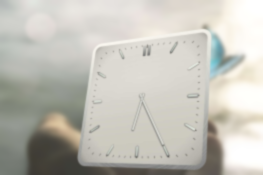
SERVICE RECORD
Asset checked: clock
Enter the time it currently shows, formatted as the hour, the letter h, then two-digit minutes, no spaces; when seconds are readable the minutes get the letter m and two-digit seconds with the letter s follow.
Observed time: 6h25
